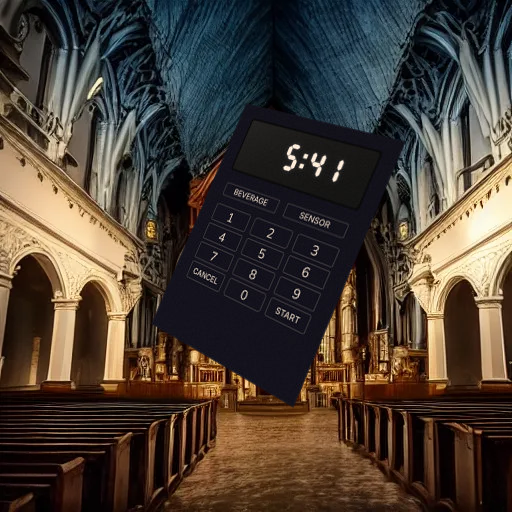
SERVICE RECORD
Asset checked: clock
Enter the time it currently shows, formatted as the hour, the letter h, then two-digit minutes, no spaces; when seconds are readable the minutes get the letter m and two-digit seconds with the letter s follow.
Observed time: 5h41
